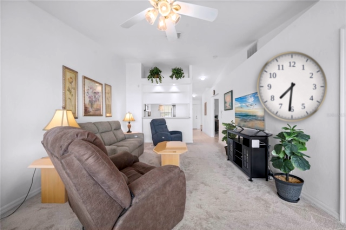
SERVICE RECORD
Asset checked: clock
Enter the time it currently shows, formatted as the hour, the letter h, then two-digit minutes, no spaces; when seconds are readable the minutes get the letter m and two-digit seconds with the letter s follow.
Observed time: 7h31
